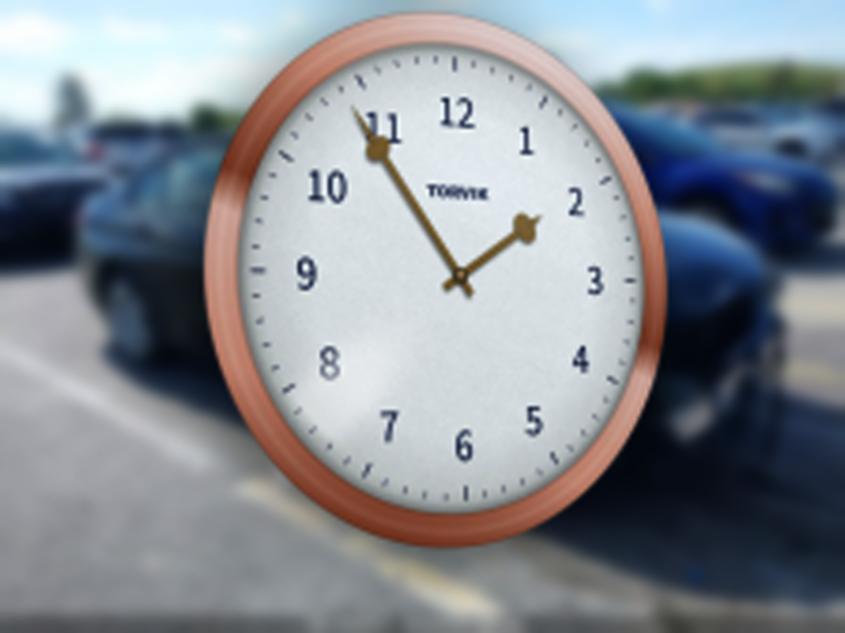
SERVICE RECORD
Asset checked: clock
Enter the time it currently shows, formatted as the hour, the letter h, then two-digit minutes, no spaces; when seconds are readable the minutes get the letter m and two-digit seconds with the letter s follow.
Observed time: 1h54
